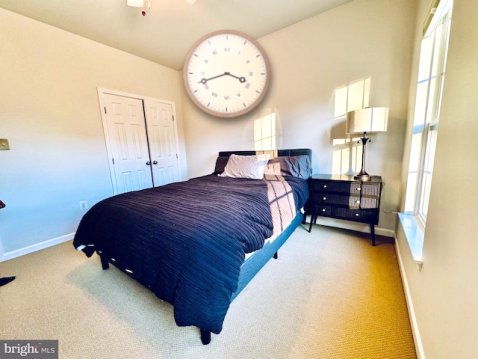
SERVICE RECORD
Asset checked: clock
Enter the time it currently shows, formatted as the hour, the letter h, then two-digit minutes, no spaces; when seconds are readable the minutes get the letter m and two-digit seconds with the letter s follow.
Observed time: 3h42
